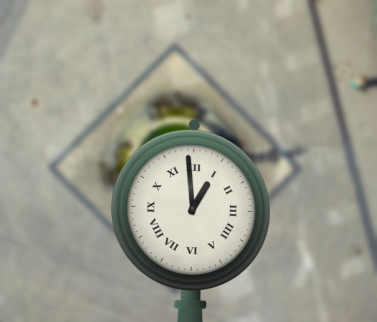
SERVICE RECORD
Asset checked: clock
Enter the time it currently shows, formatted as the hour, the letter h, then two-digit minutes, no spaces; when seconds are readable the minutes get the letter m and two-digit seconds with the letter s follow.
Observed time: 12h59
